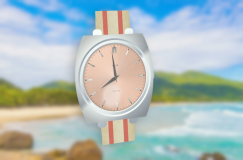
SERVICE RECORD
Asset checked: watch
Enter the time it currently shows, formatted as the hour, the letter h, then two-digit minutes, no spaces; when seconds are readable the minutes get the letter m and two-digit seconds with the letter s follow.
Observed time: 7h59
